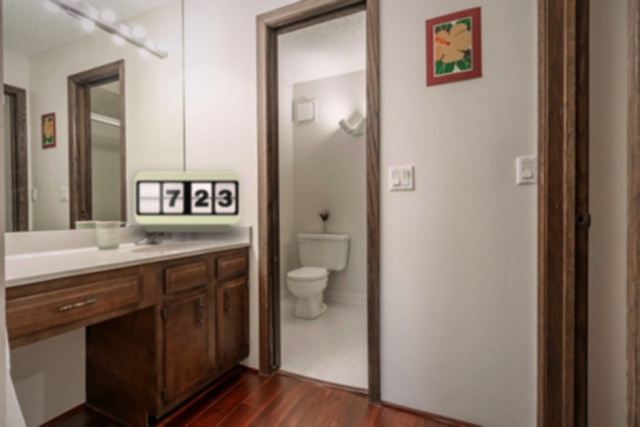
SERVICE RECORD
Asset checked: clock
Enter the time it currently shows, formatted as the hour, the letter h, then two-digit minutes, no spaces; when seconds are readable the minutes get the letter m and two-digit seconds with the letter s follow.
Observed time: 7h23
